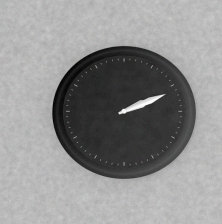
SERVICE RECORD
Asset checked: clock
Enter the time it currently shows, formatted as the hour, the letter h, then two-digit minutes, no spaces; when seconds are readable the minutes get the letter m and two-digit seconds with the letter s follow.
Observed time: 2h11
